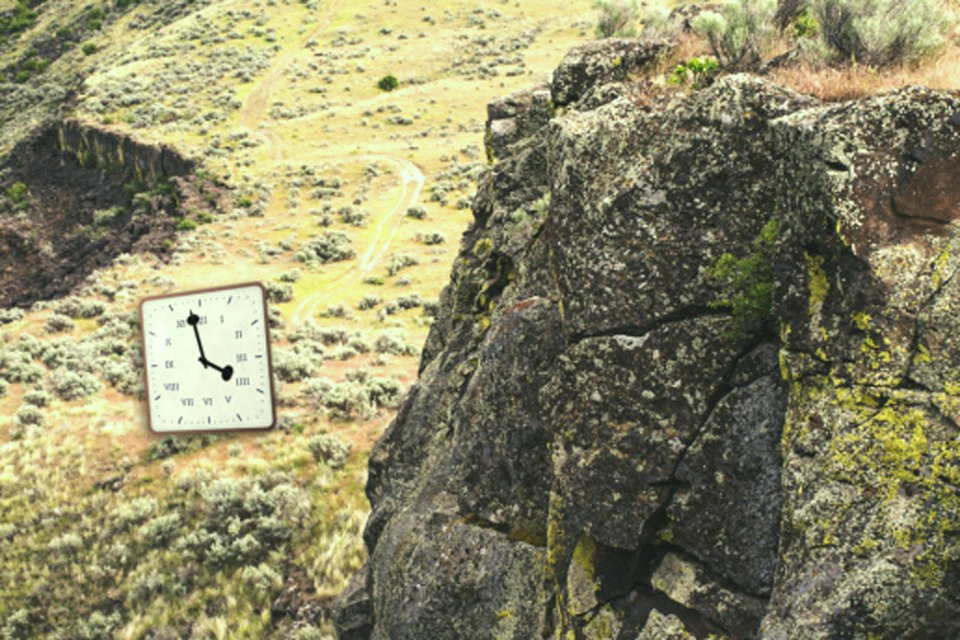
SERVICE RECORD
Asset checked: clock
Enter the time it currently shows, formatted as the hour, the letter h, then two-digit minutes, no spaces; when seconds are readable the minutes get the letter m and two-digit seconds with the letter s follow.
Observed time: 3h58
